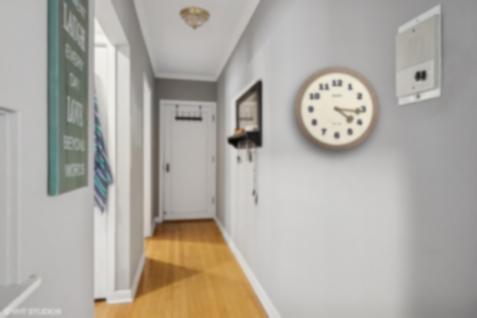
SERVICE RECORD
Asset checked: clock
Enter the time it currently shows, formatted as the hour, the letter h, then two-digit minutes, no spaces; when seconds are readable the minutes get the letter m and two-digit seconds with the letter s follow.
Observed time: 4h16
